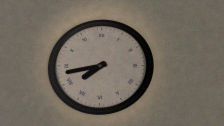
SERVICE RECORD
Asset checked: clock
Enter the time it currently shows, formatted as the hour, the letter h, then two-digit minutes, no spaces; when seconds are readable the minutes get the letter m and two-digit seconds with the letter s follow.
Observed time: 7h43
